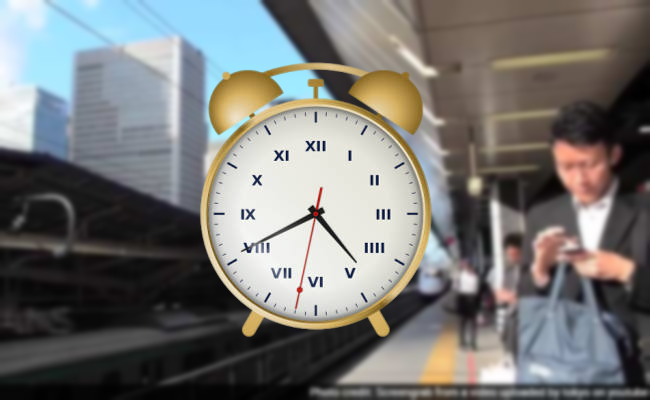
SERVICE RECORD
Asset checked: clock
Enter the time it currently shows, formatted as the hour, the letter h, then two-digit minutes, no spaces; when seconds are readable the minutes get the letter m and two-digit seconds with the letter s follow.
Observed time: 4h40m32s
